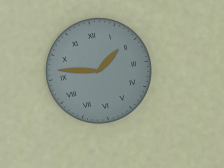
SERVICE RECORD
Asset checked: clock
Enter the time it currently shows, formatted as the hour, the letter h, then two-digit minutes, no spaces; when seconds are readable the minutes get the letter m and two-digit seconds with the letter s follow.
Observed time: 1h47
